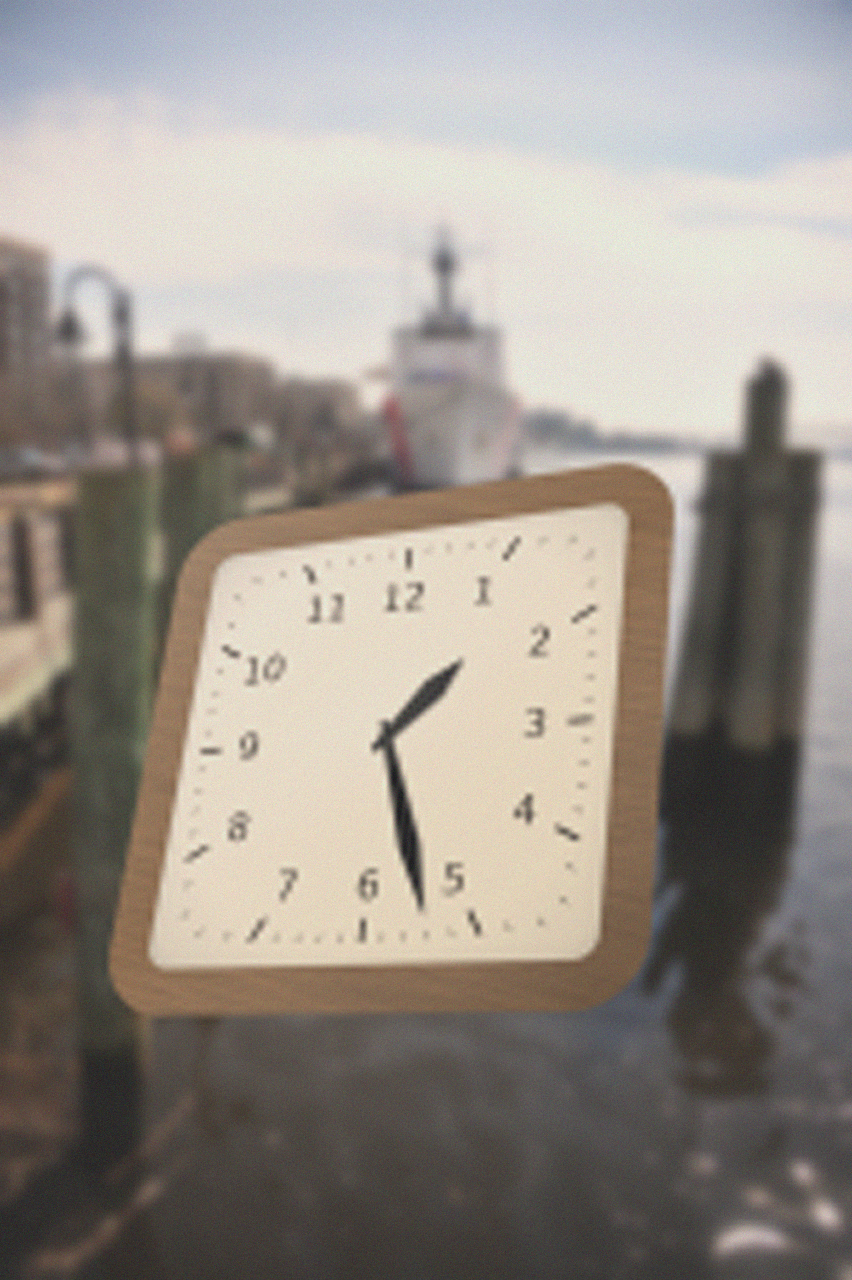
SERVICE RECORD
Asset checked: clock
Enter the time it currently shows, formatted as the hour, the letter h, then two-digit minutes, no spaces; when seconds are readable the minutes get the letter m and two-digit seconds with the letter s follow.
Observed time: 1h27
